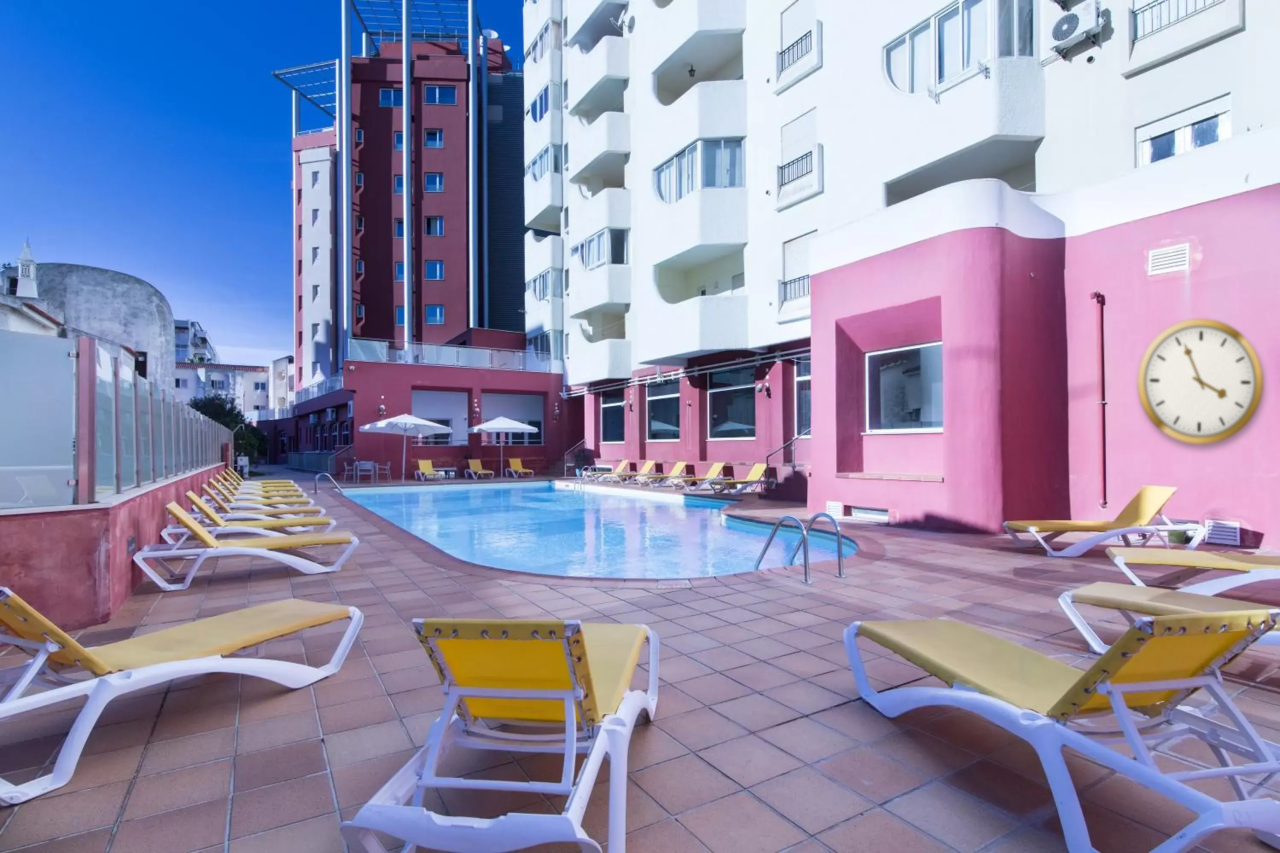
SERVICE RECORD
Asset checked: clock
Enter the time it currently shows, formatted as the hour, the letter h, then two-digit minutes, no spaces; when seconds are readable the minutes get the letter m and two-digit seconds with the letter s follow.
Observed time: 3h56
